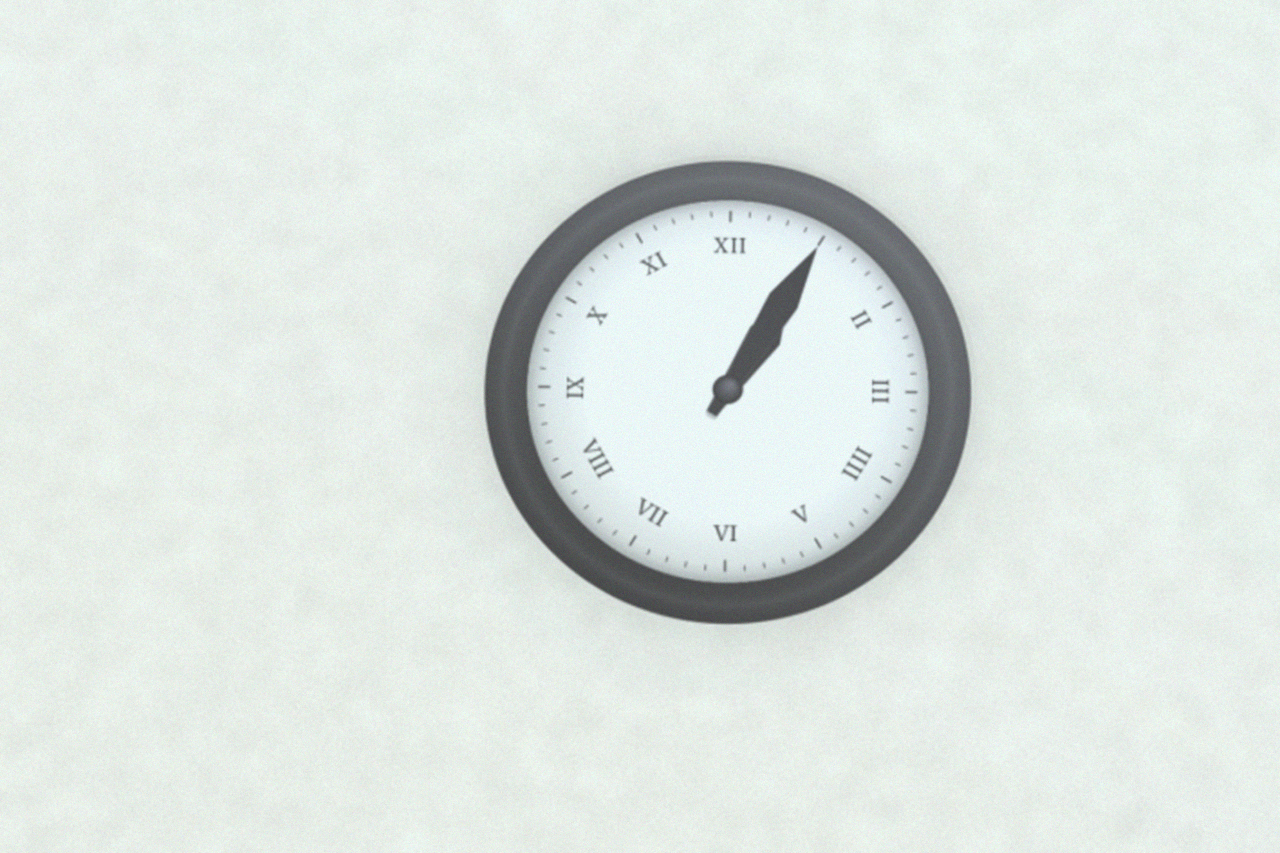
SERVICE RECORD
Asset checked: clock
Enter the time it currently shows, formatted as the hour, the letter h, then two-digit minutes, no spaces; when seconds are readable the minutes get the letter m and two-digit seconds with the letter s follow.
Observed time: 1h05
